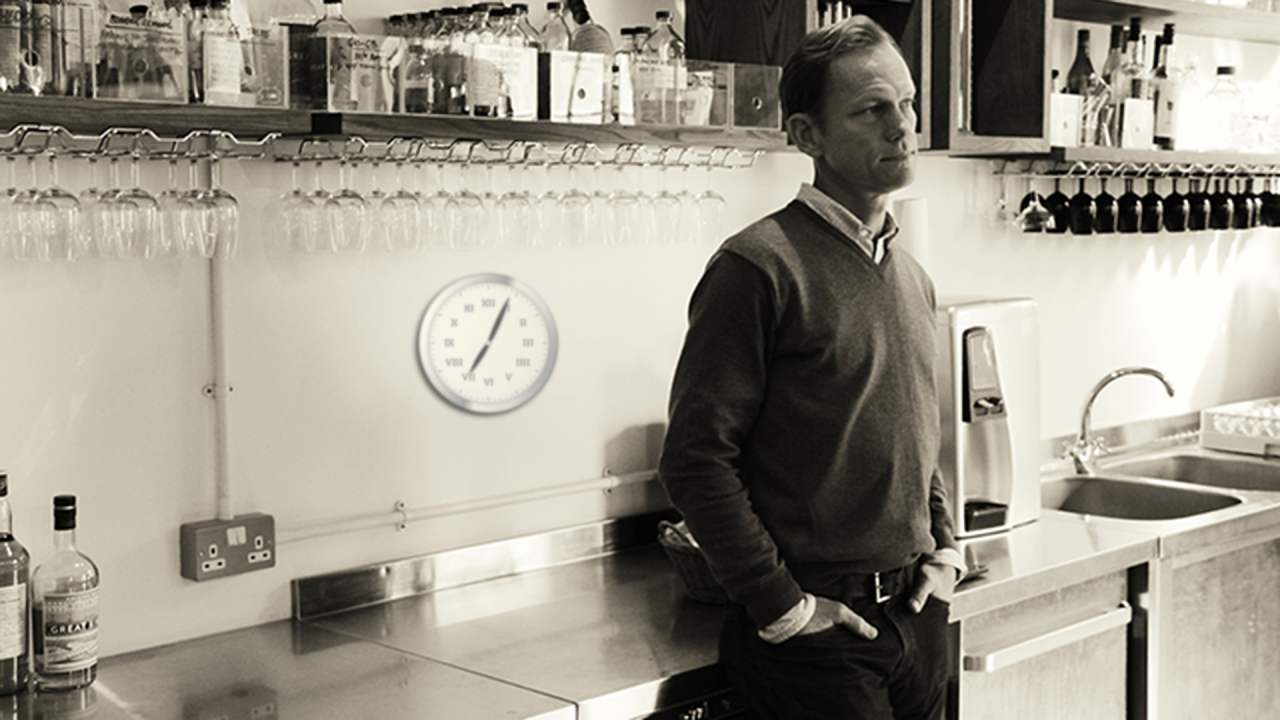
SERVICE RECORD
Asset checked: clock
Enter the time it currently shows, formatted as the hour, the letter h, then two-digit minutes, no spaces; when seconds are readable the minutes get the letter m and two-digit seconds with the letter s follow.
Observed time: 7h04
